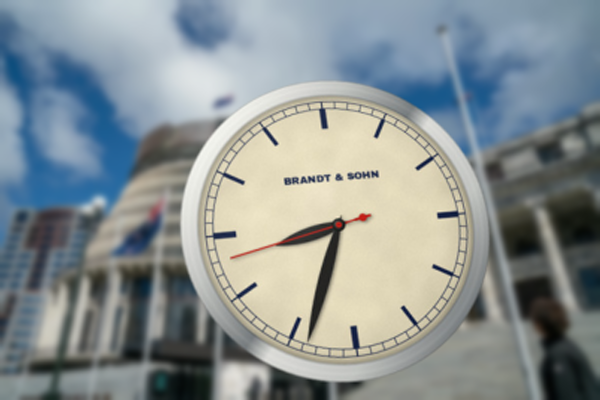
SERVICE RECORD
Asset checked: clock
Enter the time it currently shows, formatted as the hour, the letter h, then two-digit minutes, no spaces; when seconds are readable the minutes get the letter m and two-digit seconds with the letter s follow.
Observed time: 8h33m43s
